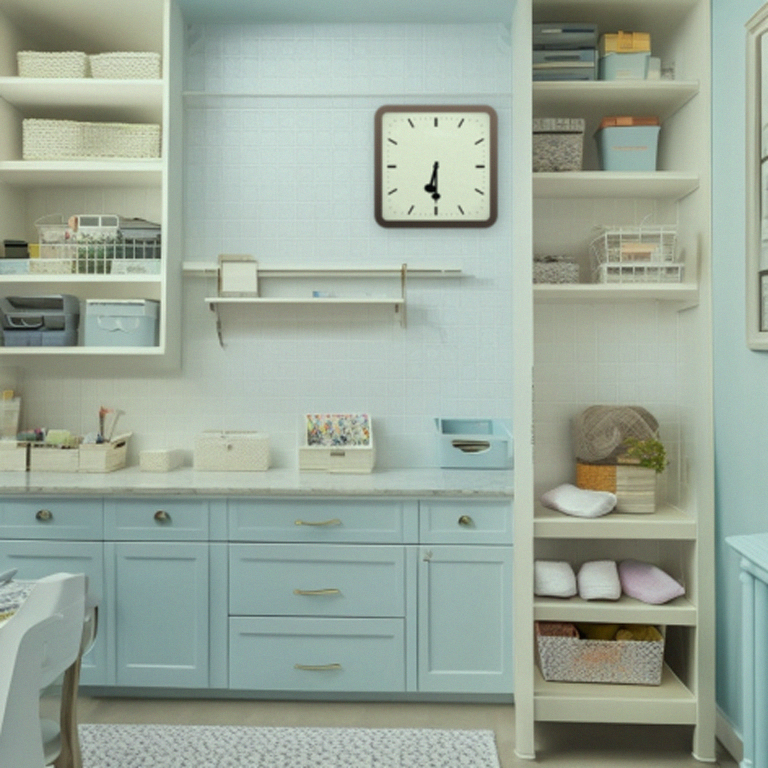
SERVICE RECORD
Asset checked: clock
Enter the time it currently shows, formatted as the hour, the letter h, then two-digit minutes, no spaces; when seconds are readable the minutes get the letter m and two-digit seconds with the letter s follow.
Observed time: 6h30
